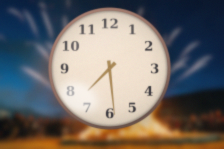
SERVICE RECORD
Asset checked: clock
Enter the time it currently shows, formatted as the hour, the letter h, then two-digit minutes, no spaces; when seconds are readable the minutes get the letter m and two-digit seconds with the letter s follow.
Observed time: 7h29
